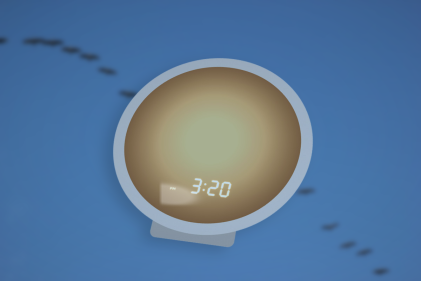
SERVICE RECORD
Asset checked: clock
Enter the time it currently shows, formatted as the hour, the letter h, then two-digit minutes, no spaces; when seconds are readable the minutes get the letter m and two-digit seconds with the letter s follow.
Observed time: 3h20
